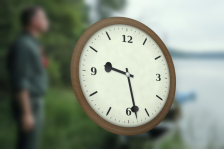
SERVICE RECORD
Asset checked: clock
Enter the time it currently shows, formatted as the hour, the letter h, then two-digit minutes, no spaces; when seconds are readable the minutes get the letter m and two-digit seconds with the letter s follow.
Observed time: 9h28
